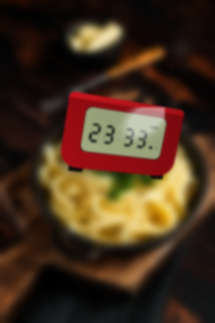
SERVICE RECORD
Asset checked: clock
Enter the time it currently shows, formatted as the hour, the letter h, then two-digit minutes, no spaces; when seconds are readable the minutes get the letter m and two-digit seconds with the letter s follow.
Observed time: 23h33
